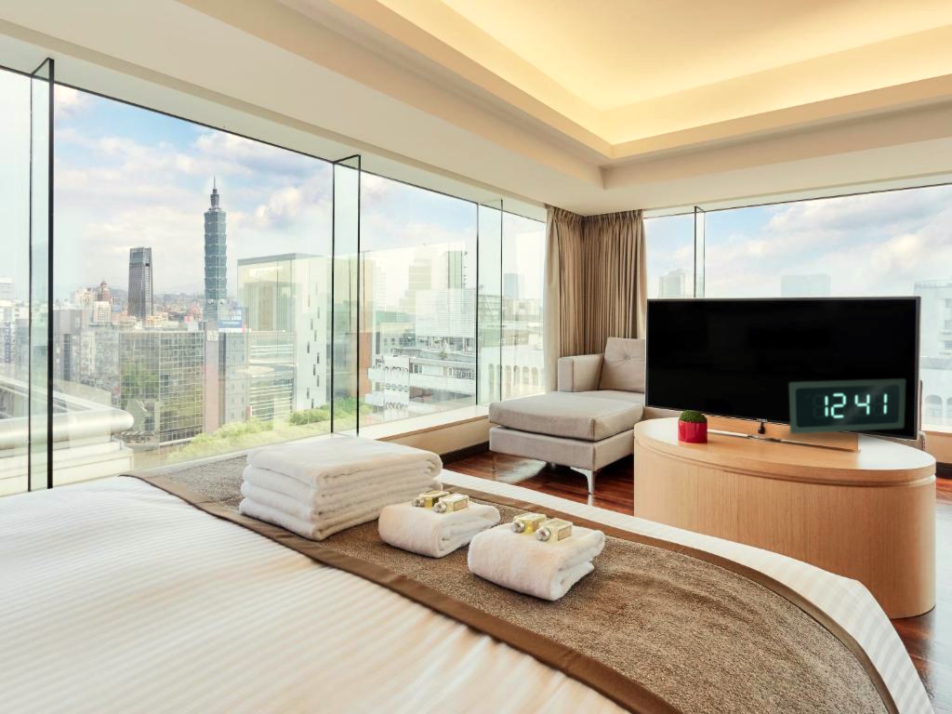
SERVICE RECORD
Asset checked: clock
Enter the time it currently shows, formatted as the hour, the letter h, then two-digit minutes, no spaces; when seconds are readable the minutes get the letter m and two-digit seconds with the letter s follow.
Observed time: 12h41
